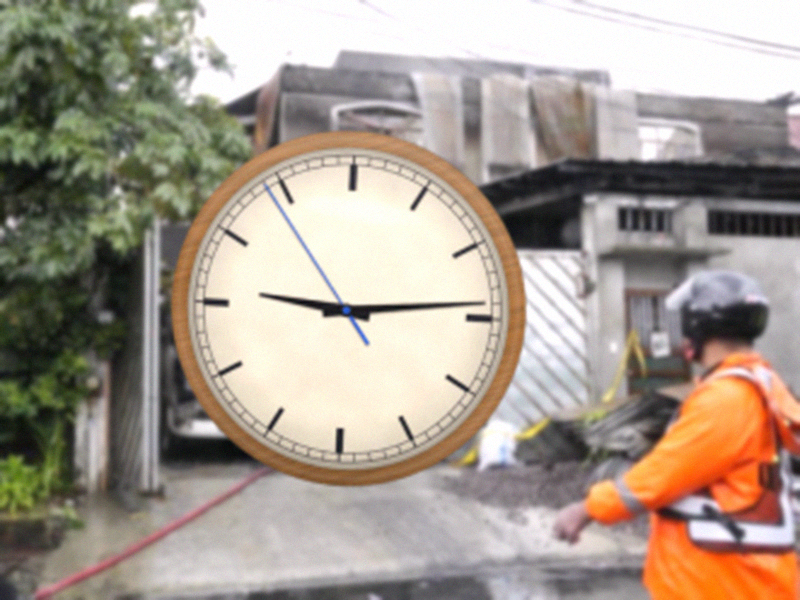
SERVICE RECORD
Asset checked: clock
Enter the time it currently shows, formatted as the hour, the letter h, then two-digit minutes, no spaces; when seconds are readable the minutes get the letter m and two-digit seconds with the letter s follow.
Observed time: 9h13m54s
